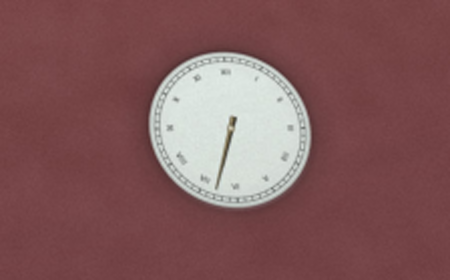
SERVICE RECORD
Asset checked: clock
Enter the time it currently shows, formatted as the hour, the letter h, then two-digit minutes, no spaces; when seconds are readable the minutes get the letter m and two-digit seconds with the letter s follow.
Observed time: 6h33
